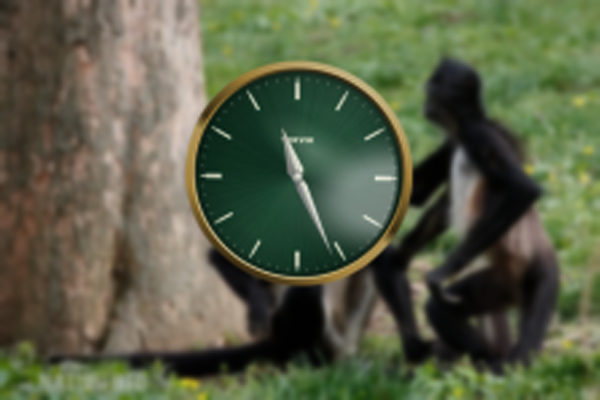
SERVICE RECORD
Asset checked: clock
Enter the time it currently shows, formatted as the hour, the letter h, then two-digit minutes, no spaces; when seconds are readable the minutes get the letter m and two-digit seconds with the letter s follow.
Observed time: 11h26
